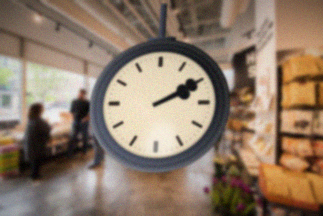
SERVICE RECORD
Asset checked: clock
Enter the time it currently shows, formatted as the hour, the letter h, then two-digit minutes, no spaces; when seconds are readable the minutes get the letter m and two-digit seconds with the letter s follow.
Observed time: 2h10
